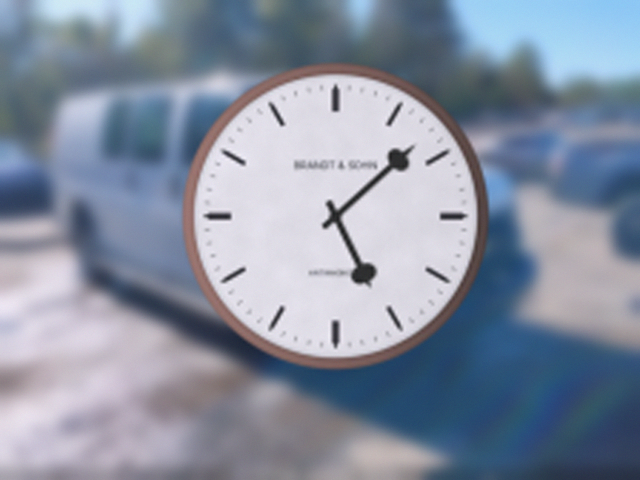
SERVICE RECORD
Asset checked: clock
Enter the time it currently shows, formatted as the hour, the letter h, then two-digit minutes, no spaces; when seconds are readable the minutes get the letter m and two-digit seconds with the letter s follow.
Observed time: 5h08
